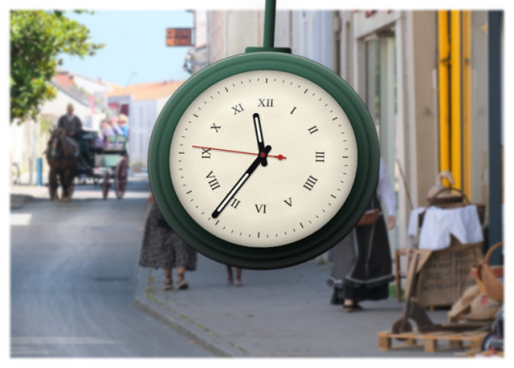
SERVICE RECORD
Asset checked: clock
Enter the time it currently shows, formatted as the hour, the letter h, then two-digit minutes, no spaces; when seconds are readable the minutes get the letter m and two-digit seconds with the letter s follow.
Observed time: 11h35m46s
